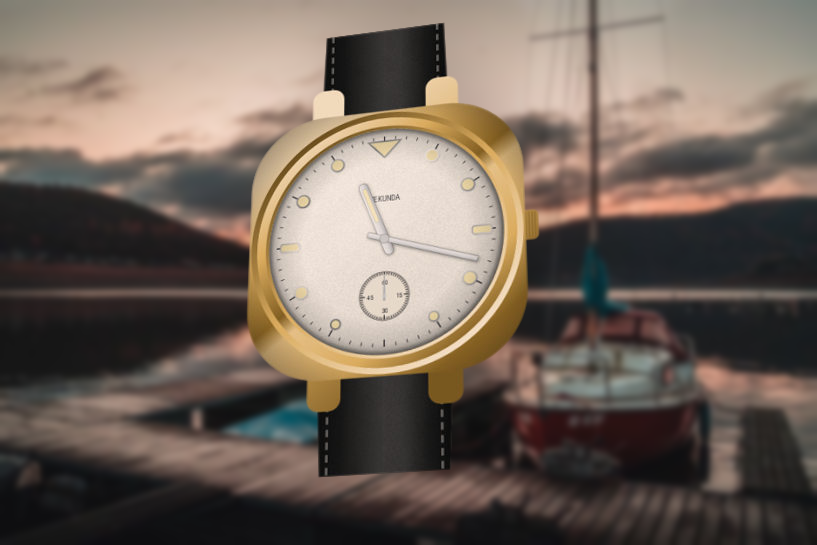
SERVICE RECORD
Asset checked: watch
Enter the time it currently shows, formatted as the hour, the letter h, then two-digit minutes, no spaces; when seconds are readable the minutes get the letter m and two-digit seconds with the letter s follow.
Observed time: 11h18
